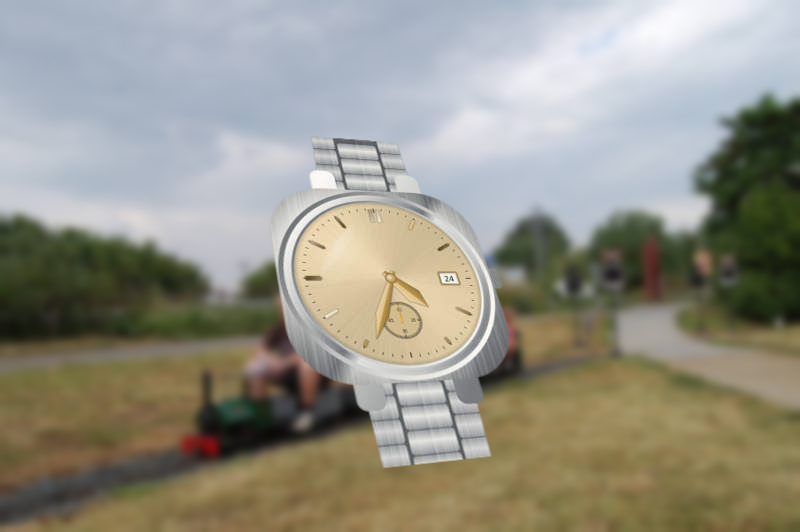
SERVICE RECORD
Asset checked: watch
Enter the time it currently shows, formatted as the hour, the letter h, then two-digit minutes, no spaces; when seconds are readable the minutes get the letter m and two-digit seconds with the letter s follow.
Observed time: 4h34
